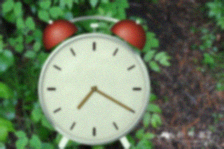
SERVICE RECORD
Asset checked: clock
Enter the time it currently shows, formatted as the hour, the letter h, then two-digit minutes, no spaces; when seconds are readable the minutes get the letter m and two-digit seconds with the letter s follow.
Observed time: 7h20
